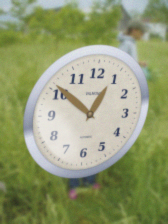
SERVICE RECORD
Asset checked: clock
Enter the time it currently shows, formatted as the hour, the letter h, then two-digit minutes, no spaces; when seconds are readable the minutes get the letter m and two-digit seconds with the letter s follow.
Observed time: 12h51
